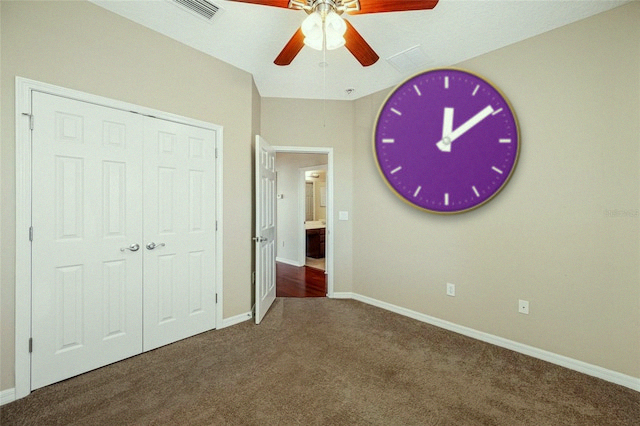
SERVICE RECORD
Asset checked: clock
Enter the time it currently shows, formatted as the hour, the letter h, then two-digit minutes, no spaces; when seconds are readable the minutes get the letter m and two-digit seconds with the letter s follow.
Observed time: 12h09
